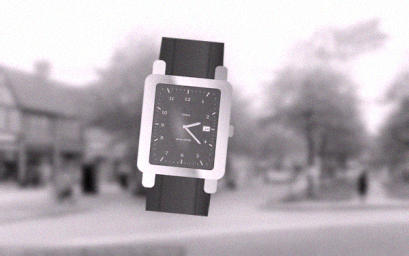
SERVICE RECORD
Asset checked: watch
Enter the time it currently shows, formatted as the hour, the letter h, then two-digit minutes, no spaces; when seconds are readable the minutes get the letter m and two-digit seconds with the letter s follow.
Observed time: 2h22
